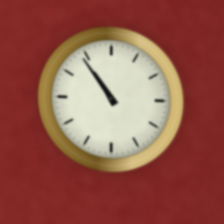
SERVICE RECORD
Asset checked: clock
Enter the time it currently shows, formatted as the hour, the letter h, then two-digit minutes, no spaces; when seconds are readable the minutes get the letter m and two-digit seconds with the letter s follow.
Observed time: 10h54
